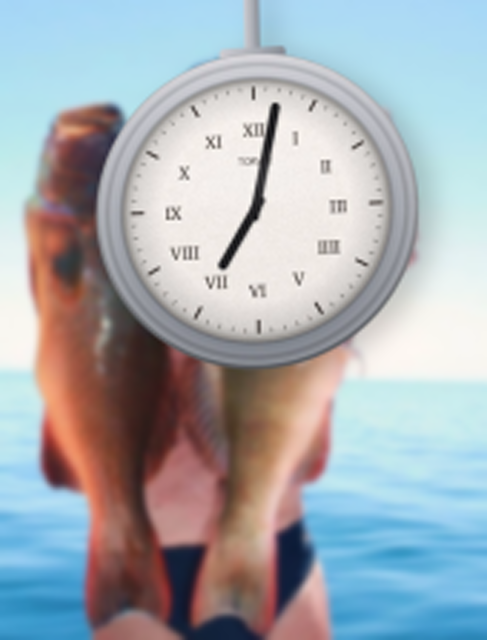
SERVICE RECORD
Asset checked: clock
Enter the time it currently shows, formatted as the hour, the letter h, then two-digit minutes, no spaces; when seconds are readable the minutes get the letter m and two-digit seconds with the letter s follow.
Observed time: 7h02
